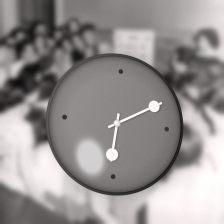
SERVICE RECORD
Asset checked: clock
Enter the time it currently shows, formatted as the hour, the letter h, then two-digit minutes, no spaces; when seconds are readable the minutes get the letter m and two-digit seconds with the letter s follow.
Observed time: 6h10
